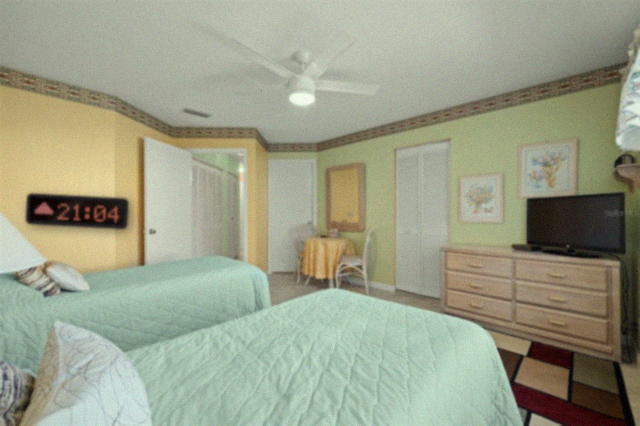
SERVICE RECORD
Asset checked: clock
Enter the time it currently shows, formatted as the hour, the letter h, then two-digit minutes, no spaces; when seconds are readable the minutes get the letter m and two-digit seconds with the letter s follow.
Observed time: 21h04
